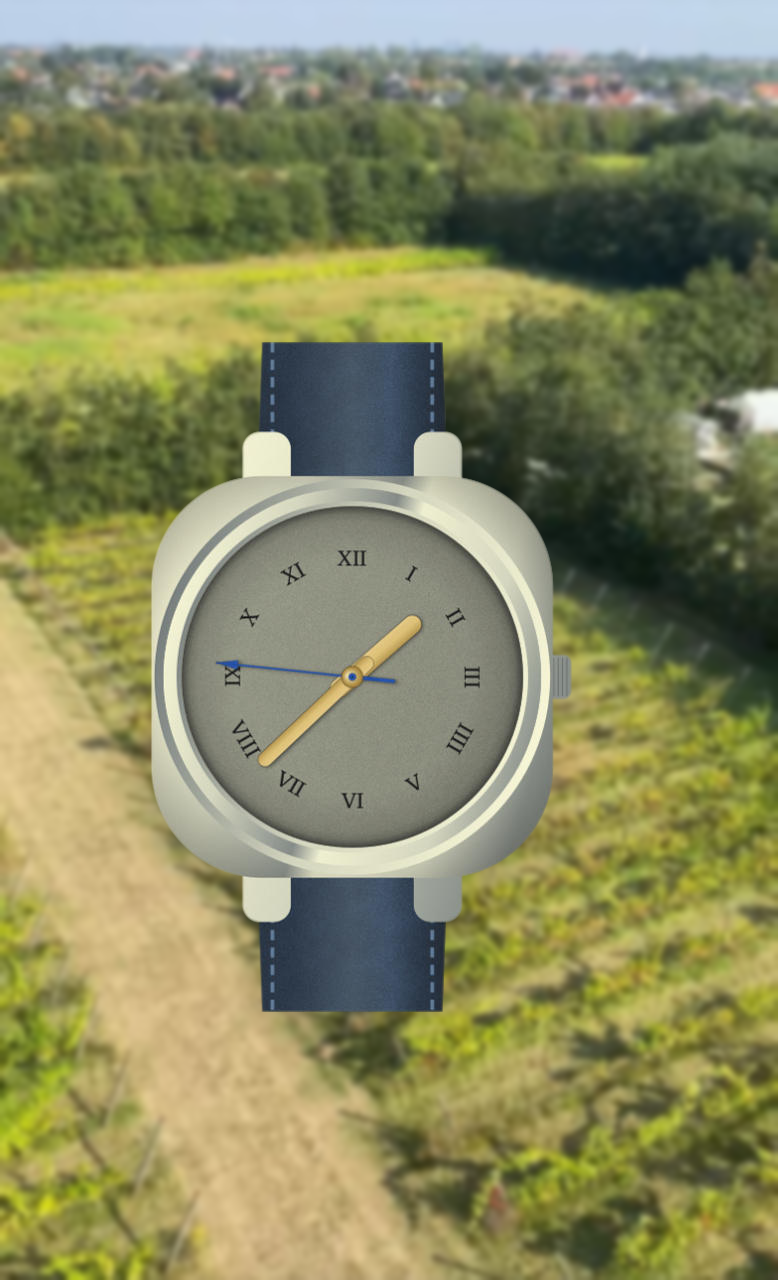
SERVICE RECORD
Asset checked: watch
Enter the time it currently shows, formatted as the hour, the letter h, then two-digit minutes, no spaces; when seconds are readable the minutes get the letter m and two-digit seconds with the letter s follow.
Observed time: 1h37m46s
